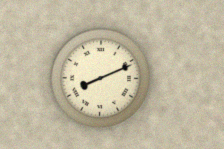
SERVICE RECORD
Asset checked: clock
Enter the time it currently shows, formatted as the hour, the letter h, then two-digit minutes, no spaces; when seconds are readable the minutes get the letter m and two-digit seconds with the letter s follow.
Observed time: 8h11
